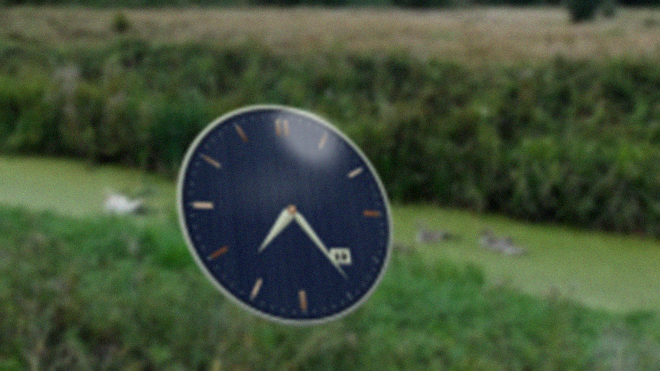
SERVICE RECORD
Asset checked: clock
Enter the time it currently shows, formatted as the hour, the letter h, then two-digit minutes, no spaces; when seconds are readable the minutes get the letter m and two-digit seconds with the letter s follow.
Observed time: 7h24
